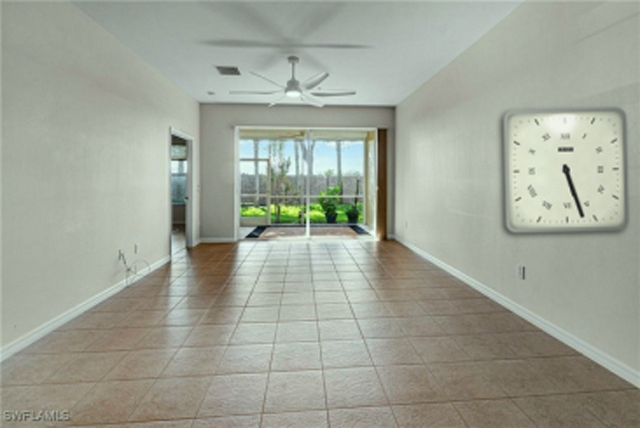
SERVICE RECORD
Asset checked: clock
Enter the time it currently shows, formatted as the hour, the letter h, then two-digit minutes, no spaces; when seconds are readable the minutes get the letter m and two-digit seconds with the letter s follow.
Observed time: 5h27
